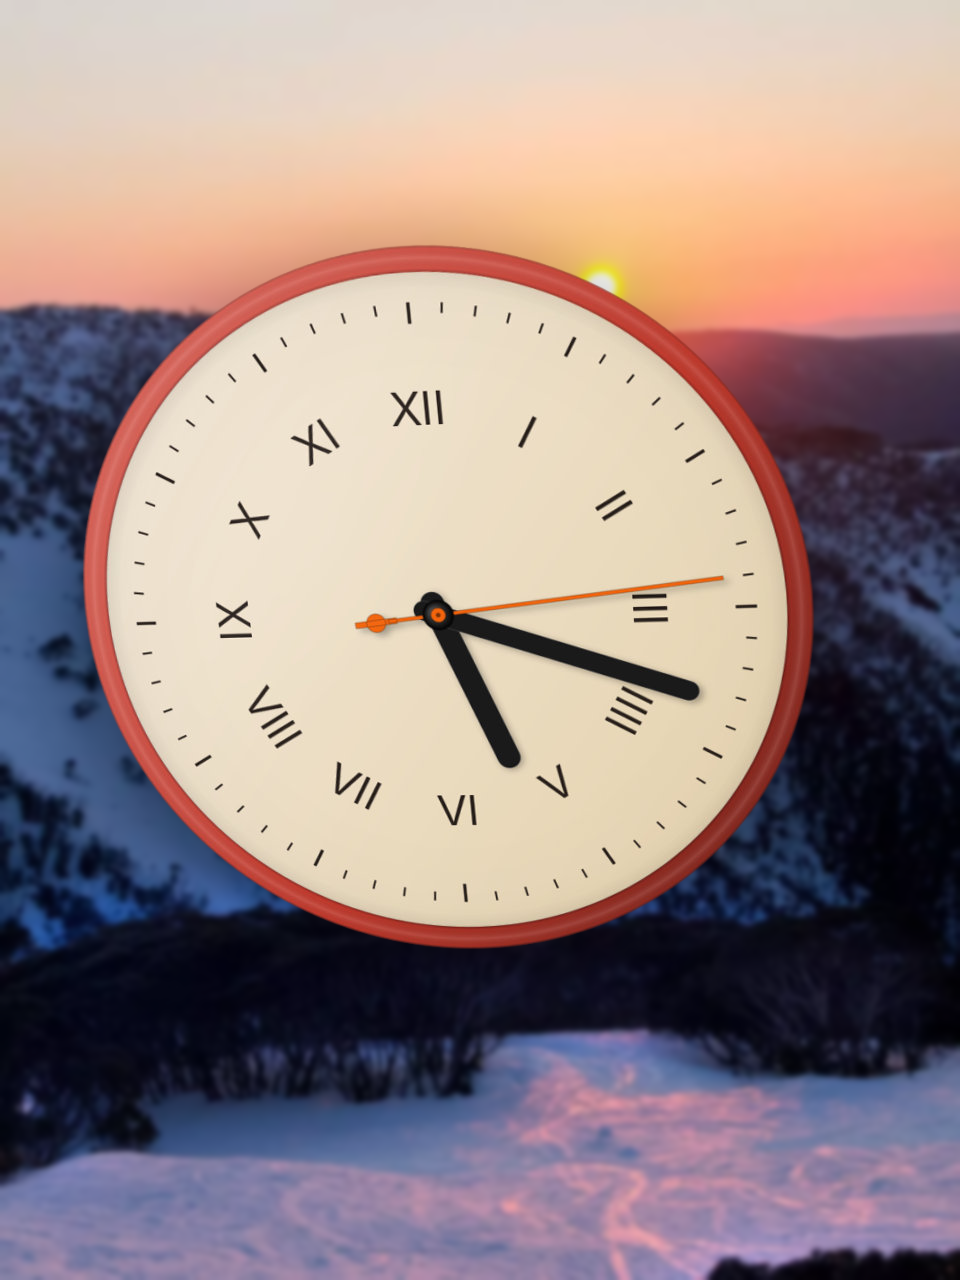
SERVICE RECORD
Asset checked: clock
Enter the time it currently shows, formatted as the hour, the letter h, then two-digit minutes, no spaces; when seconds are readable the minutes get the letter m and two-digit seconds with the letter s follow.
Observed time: 5h18m14s
